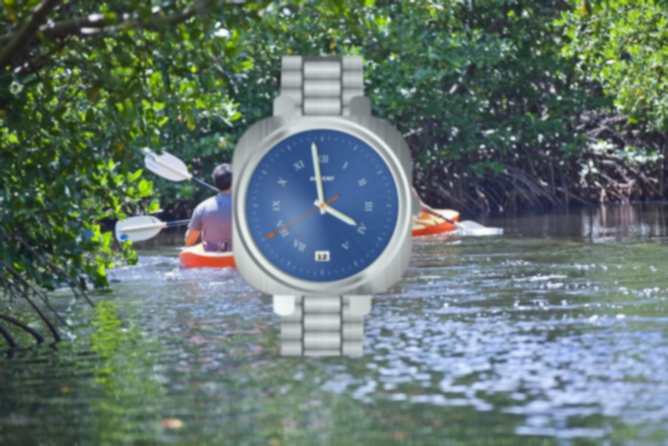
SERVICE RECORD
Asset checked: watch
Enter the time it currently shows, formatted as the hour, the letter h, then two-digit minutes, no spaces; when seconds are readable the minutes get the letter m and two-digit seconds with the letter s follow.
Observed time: 3h58m40s
